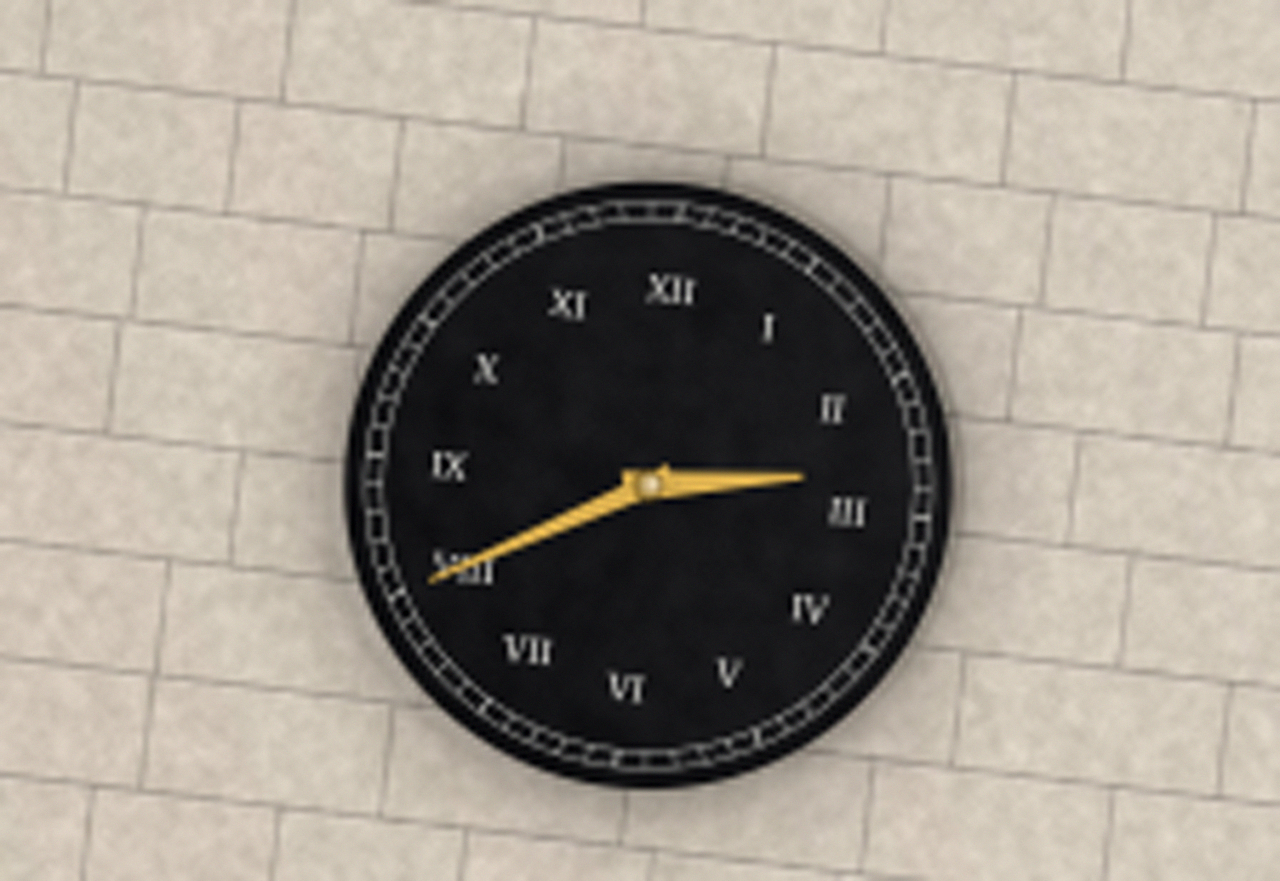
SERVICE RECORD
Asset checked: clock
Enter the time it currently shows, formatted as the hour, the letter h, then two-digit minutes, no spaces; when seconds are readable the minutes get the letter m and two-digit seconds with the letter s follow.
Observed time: 2h40
